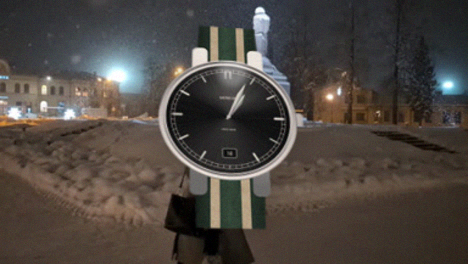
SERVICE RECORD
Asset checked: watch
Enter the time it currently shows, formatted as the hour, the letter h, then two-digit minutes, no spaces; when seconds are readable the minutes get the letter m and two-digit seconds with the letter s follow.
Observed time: 1h04
